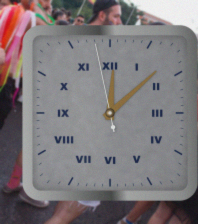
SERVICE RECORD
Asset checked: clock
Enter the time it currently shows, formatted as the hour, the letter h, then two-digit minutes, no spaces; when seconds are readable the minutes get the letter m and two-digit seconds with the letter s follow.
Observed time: 12h07m58s
